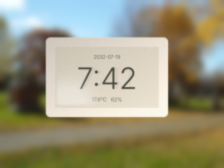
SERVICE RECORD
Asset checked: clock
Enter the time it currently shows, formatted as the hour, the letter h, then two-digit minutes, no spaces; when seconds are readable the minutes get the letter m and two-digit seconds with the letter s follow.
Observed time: 7h42
